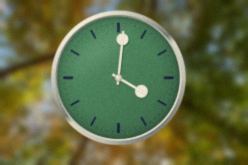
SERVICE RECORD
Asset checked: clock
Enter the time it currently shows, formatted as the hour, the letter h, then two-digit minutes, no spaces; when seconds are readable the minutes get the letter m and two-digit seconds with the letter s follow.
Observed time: 4h01
